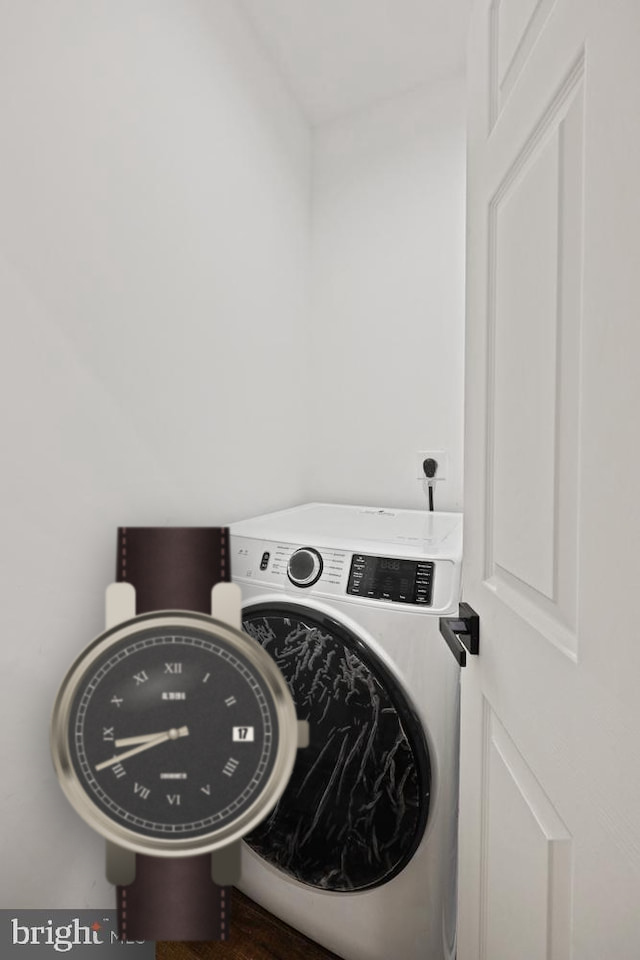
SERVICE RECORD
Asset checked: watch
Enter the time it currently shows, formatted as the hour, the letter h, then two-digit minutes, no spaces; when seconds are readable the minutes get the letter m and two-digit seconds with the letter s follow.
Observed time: 8h41
